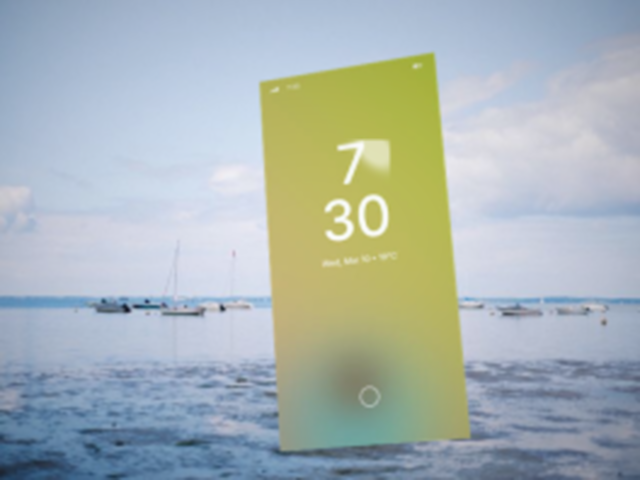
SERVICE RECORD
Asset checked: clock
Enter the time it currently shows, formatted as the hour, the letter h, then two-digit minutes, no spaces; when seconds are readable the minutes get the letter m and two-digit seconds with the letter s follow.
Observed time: 7h30
